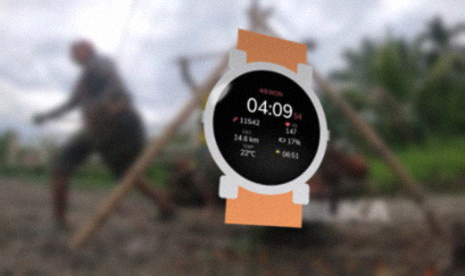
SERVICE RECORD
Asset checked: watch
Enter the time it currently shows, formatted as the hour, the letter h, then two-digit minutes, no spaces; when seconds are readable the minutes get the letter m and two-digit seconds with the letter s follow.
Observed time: 4h09
